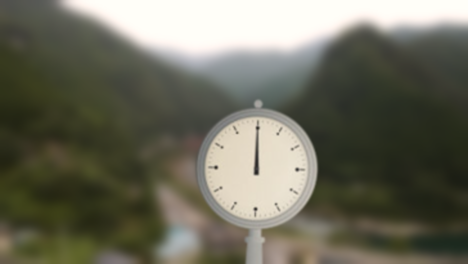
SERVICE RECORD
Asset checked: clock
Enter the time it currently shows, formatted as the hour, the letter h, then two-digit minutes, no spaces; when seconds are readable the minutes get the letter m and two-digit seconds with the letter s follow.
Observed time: 12h00
